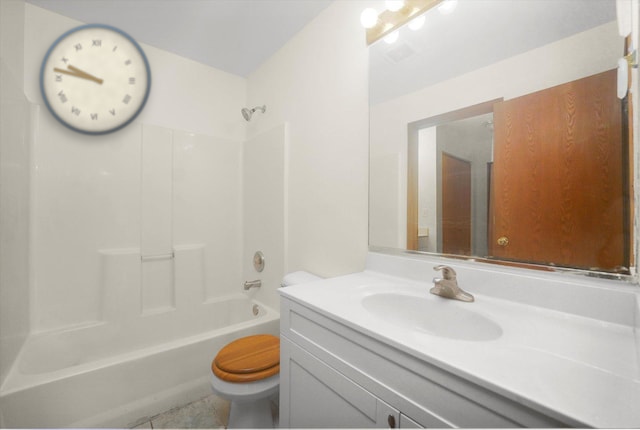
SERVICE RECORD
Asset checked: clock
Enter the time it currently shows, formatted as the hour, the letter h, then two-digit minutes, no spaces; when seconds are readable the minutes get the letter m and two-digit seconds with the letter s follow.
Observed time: 9h47
